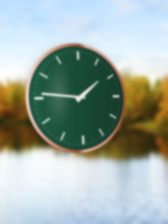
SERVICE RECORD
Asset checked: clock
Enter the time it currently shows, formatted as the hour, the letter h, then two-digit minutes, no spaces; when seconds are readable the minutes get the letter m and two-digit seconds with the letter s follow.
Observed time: 1h46
